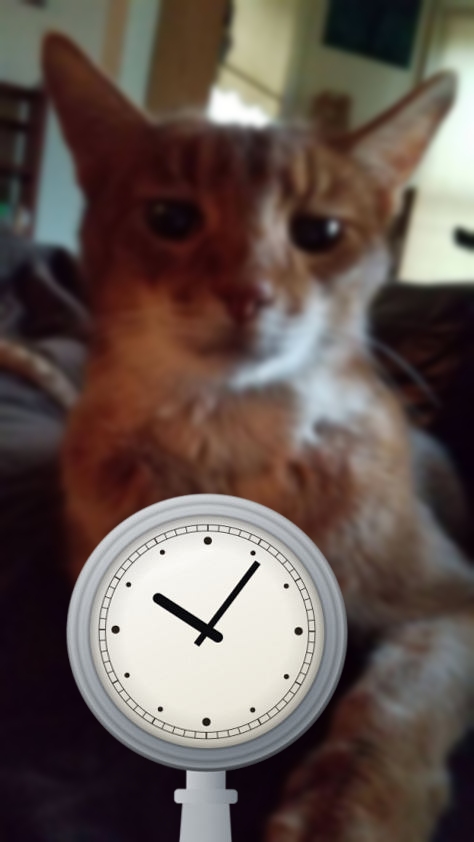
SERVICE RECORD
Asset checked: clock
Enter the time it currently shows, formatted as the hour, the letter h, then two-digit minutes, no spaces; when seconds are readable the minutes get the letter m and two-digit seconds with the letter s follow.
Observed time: 10h06
